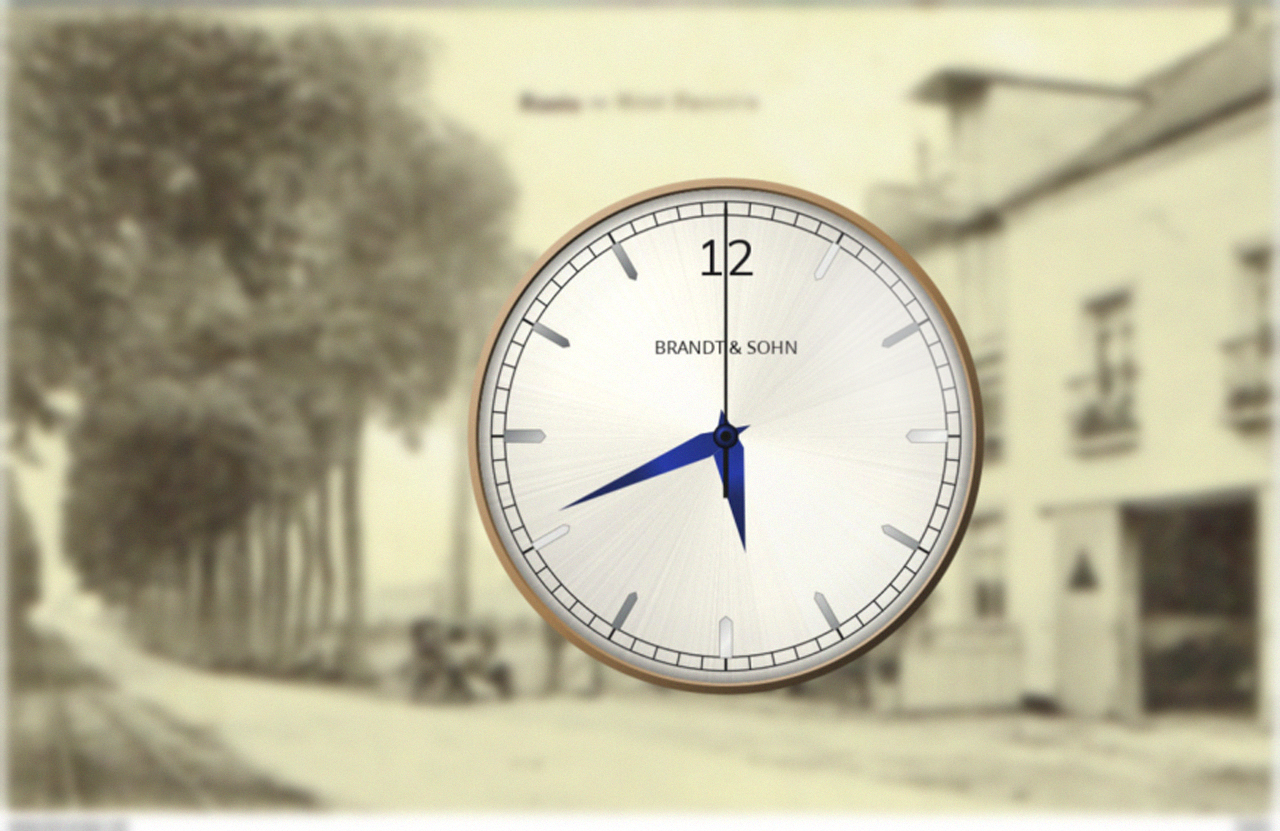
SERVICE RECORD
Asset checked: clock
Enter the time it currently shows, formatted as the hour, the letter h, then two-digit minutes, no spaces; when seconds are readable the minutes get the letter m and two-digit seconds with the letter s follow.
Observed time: 5h41m00s
